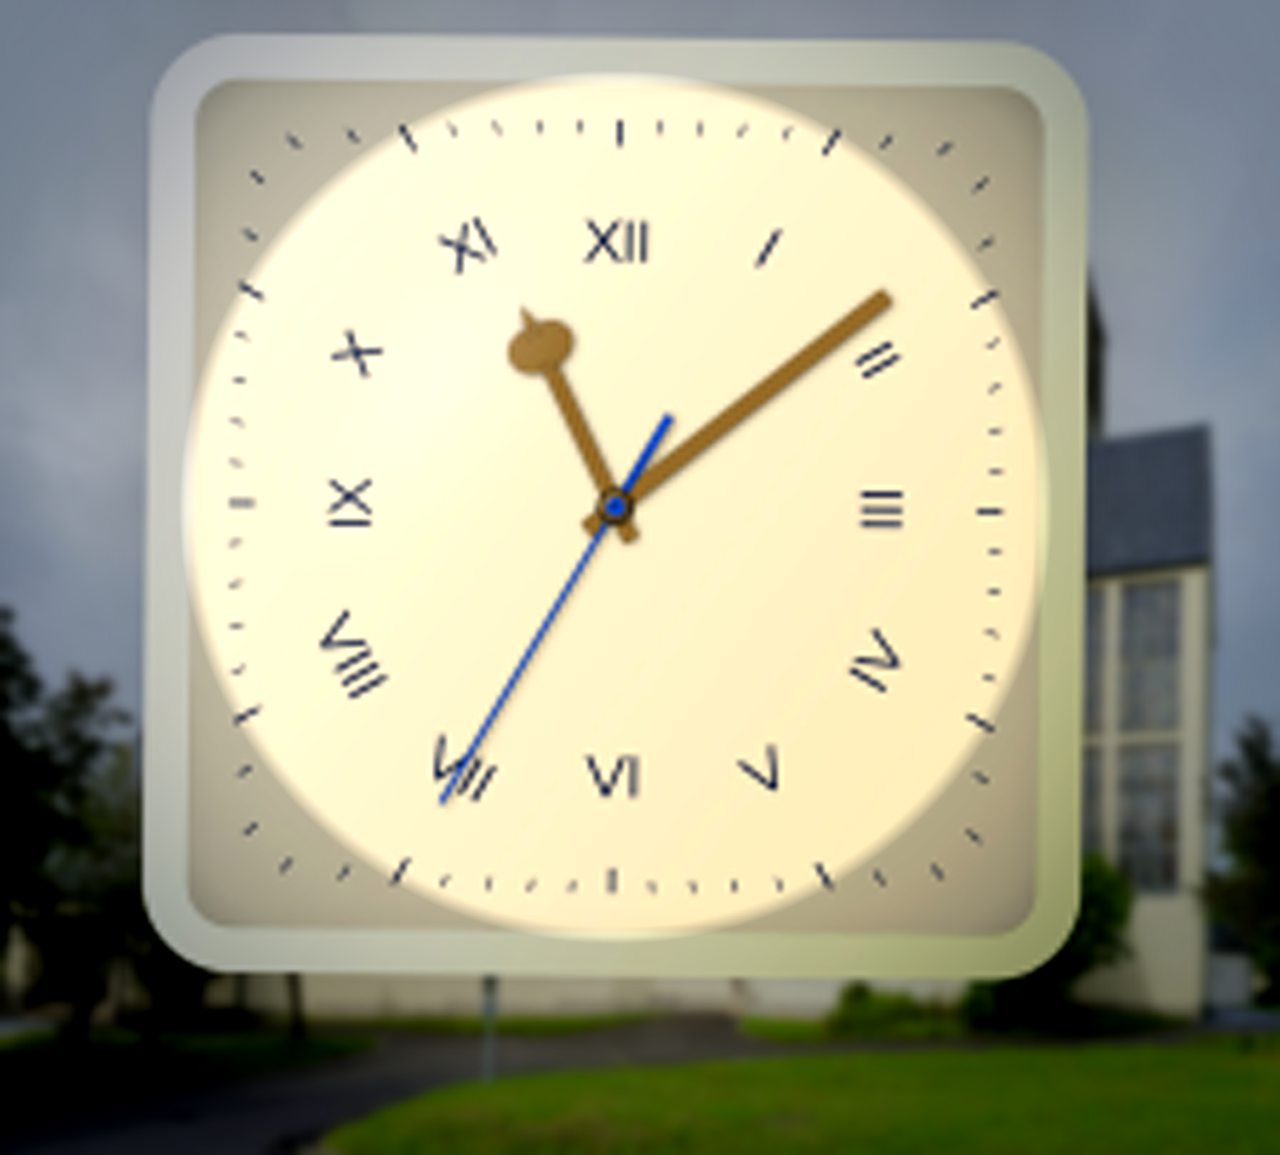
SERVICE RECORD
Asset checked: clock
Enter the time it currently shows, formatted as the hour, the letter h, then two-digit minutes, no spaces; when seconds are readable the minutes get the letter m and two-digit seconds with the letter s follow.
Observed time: 11h08m35s
